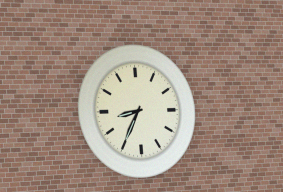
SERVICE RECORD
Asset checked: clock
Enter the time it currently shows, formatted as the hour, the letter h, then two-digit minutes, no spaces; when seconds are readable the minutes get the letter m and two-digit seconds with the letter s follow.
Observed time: 8h35
